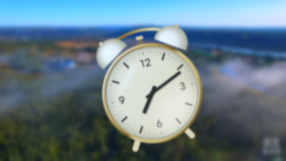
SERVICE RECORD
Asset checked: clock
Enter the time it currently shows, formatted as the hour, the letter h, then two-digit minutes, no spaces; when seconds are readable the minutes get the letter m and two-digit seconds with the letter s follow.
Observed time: 7h11
